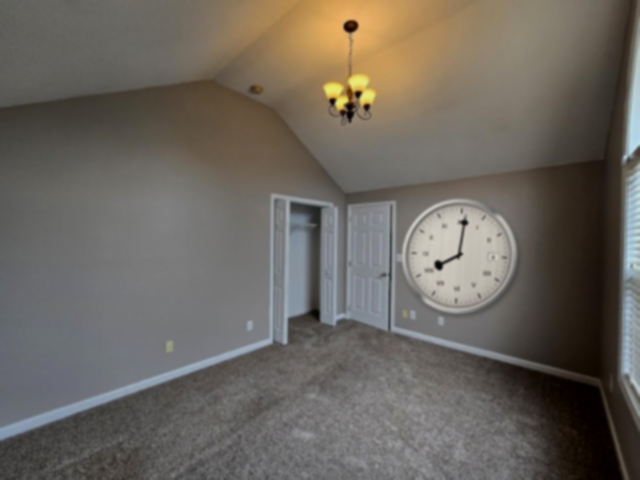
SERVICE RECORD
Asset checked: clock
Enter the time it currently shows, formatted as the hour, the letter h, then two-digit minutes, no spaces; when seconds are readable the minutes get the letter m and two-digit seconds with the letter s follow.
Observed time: 8h01
